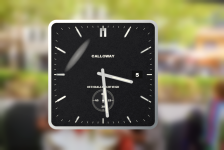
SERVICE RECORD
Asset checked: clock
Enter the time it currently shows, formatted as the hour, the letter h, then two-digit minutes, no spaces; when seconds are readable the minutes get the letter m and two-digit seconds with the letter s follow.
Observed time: 3h29
